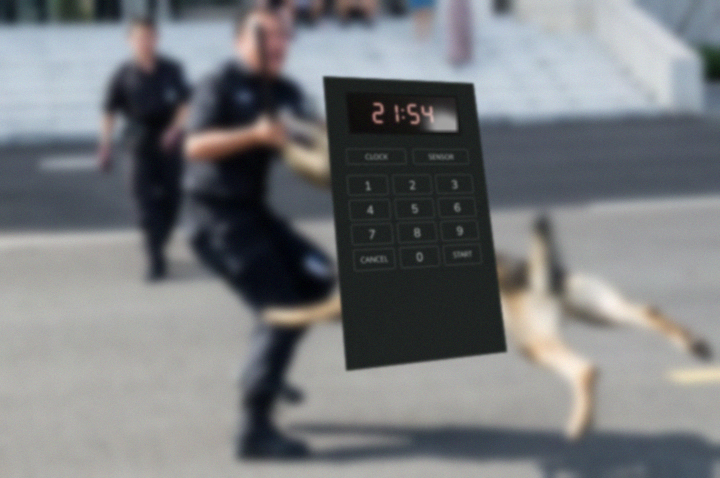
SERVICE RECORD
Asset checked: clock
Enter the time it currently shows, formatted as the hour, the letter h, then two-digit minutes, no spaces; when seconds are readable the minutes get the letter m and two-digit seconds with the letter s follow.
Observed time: 21h54
